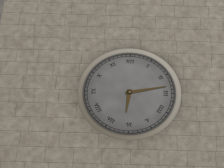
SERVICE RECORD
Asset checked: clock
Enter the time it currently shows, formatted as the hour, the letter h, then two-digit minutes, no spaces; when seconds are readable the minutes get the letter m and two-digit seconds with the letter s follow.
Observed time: 6h13
